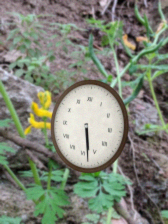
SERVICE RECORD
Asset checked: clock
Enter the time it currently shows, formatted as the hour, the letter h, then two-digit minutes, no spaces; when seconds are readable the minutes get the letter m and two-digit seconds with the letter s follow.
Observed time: 5h28
